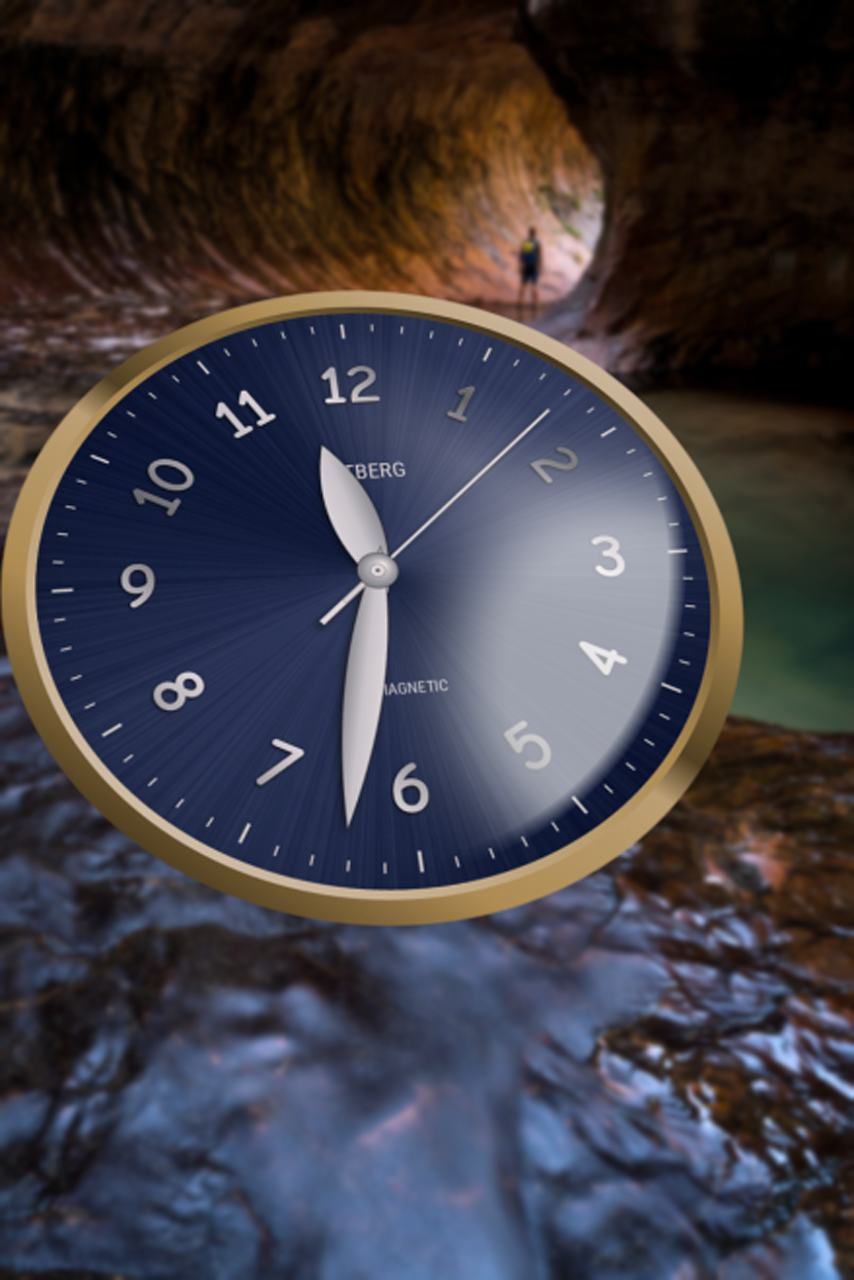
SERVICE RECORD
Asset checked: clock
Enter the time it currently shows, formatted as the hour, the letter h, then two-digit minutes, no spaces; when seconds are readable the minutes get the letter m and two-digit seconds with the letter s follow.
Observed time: 11h32m08s
